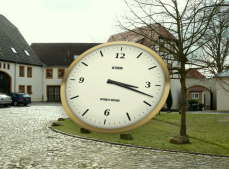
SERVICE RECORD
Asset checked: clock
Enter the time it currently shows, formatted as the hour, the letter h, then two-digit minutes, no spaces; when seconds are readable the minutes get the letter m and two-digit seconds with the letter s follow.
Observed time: 3h18
